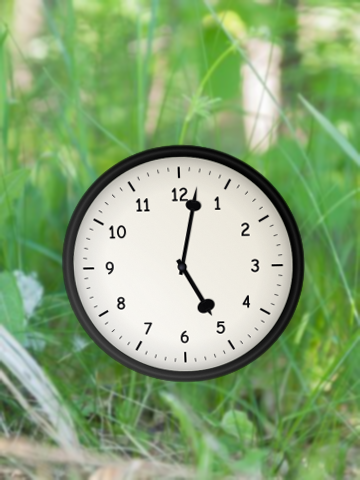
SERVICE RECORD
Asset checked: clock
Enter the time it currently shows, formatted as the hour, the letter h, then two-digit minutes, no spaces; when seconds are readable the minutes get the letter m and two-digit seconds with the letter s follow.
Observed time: 5h02
